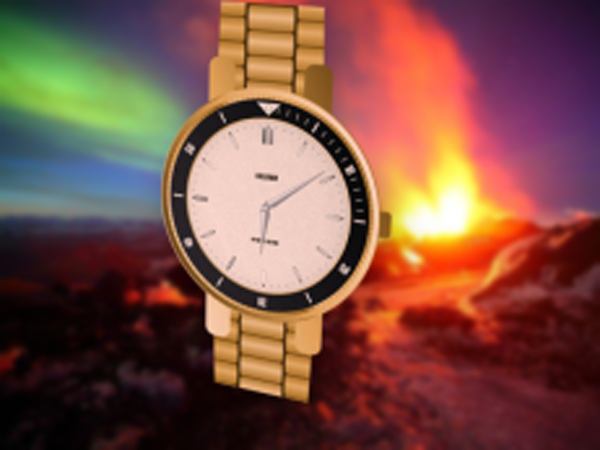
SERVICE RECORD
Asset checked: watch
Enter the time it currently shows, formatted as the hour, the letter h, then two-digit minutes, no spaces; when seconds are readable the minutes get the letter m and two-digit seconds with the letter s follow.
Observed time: 6h09
